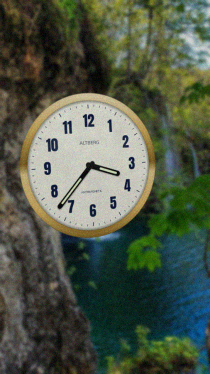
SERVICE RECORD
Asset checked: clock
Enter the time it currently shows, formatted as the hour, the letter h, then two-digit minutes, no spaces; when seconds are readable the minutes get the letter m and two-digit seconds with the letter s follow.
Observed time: 3h37
